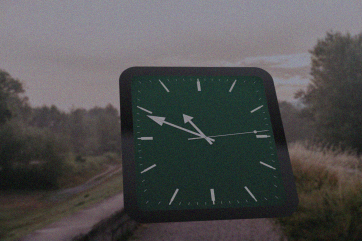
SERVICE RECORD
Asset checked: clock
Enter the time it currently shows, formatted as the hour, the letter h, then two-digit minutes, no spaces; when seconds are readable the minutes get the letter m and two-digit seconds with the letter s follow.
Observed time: 10h49m14s
